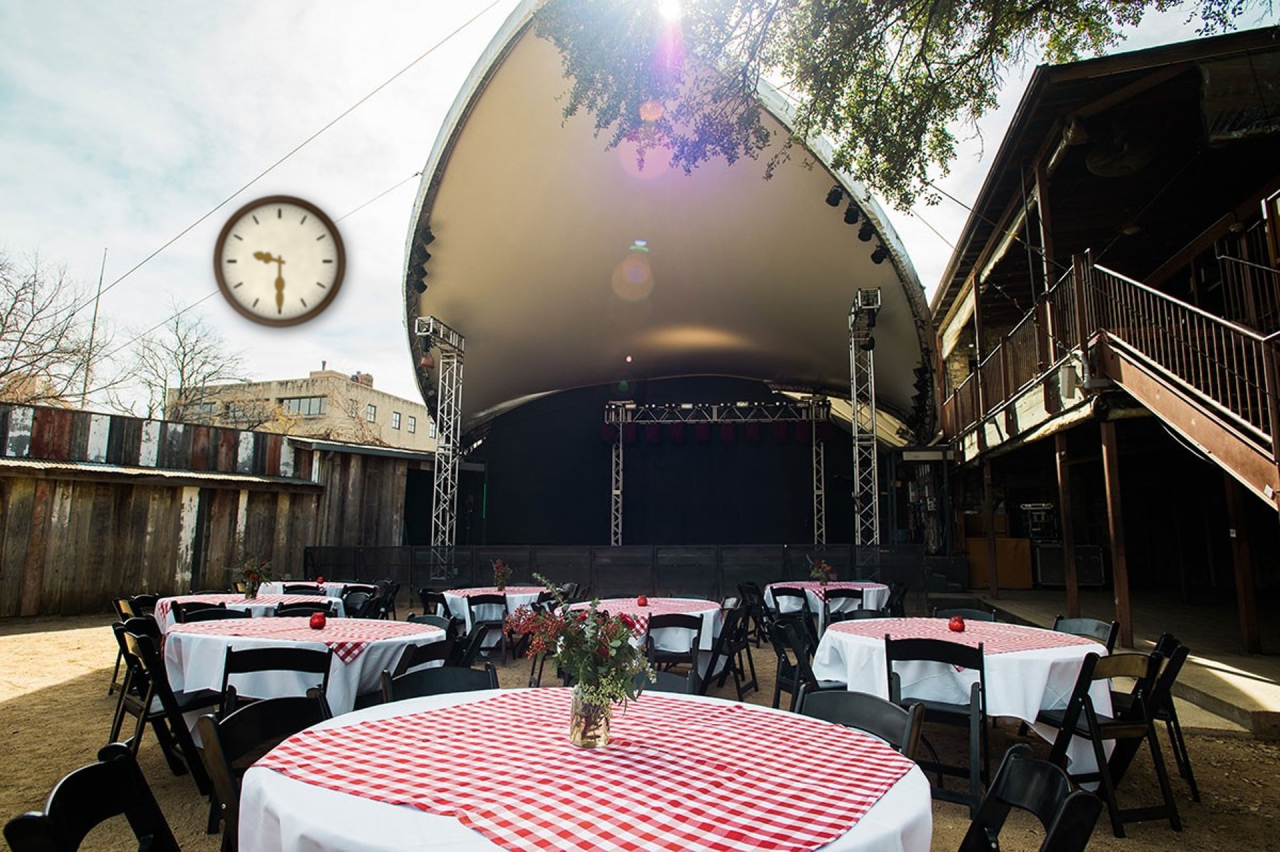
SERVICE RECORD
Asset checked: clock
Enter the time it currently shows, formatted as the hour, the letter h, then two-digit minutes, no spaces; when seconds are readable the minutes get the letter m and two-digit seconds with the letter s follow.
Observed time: 9h30
